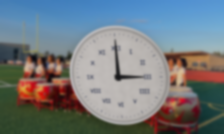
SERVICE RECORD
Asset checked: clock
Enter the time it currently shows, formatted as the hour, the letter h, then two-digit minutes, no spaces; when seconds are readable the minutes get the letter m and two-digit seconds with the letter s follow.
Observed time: 3h00
